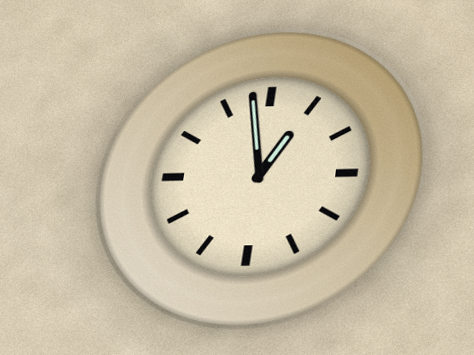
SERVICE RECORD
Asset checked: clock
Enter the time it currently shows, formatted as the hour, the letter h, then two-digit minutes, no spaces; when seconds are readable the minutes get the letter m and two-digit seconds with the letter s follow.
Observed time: 12h58
